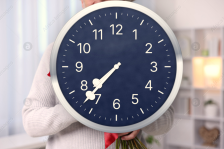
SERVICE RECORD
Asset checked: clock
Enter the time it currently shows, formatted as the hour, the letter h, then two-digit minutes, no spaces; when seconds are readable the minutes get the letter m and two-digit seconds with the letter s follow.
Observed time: 7h37
